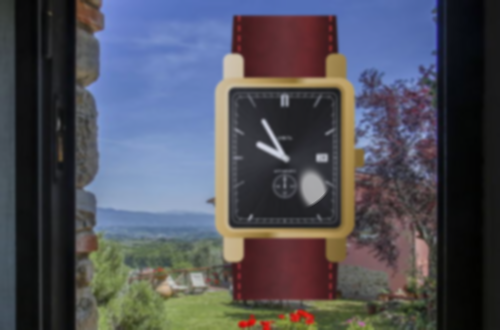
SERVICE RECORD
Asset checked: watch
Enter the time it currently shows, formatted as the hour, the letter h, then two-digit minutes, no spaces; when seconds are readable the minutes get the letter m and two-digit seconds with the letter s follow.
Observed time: 9h55
